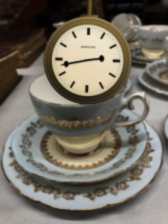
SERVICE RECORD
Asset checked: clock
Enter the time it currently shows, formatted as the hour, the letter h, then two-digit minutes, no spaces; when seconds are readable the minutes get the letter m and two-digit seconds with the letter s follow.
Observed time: 2h43
